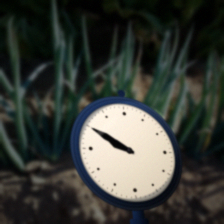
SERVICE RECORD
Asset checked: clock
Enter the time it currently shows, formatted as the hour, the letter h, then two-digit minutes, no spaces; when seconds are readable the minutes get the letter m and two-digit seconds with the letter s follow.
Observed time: 9h50
